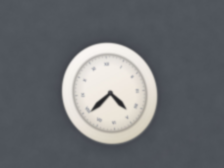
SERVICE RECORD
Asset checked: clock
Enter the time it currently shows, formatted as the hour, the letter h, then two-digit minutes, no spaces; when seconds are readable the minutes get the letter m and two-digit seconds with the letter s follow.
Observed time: 4h39
